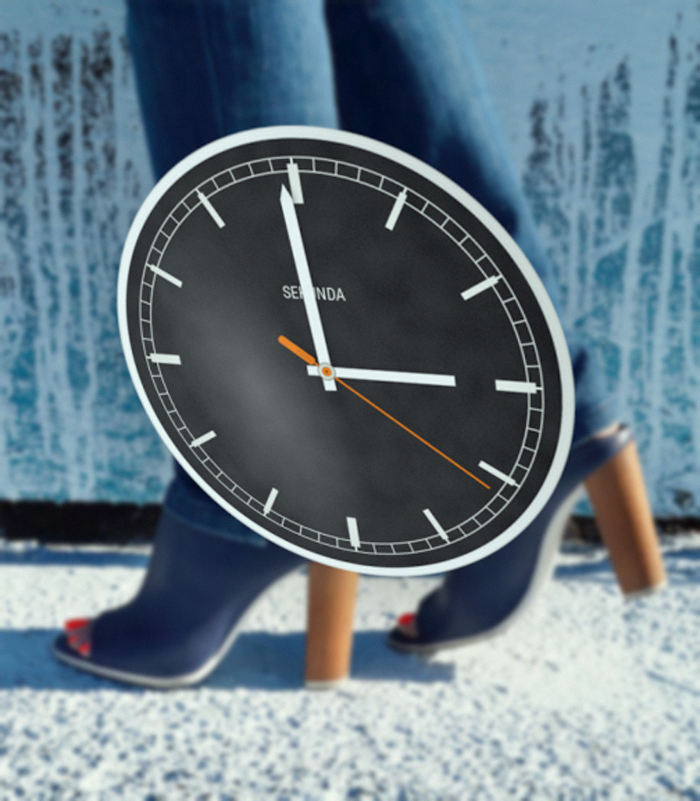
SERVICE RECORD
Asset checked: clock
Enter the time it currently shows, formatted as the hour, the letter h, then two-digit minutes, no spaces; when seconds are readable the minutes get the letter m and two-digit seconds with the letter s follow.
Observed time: 2h59m21s
